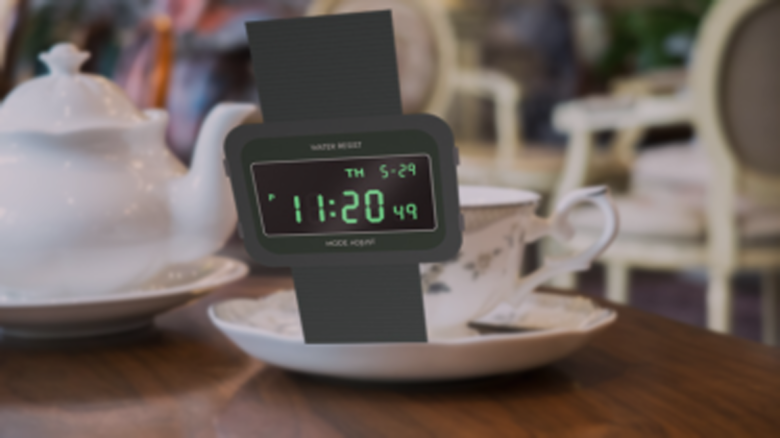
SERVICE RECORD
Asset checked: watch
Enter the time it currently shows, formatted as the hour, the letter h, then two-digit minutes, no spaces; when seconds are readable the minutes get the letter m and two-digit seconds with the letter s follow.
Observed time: 11h20m49s
